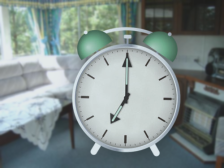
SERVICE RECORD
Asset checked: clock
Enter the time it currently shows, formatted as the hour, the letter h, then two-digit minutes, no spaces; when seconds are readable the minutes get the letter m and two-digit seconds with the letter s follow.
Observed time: 7h00
